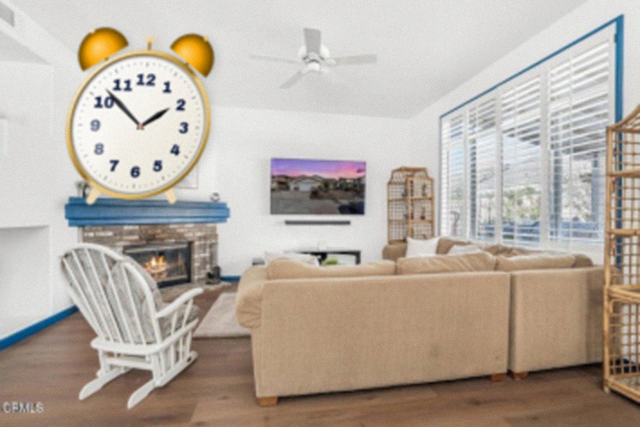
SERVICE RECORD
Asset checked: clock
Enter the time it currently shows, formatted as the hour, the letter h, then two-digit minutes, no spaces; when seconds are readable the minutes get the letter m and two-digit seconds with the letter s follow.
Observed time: 1h52
